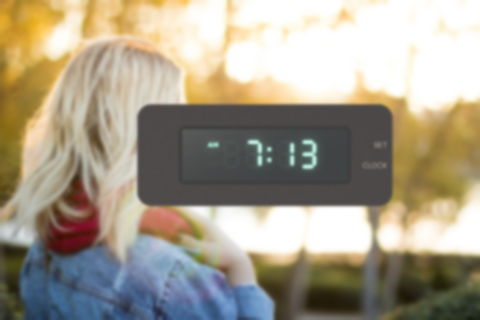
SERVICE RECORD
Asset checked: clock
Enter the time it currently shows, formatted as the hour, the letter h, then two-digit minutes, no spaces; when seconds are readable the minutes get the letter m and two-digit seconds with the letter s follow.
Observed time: 7h13
